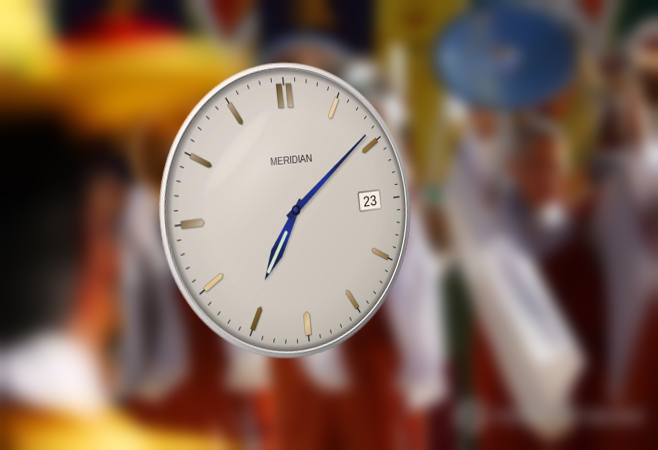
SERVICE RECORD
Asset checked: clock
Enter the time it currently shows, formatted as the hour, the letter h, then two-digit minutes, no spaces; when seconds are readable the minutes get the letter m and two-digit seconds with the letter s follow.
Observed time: 7h09
